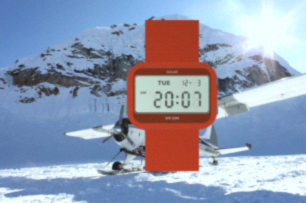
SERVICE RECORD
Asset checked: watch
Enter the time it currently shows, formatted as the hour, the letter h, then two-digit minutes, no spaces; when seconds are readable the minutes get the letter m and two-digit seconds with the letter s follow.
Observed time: 20h07
